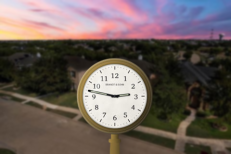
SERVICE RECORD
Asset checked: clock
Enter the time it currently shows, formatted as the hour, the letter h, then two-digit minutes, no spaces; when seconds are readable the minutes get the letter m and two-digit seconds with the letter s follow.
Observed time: 2h47
